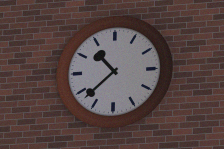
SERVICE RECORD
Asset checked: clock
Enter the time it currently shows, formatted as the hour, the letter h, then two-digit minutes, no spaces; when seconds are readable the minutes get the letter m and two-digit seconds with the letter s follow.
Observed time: 10h38
